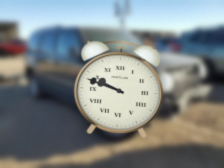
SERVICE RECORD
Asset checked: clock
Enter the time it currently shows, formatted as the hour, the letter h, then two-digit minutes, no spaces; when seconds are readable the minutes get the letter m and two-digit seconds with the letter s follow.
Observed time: 9h48
